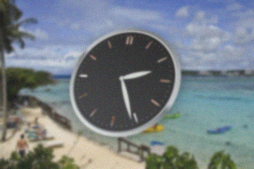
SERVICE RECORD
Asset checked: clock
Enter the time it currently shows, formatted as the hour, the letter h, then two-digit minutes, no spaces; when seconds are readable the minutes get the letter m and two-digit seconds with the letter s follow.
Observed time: 2h26
